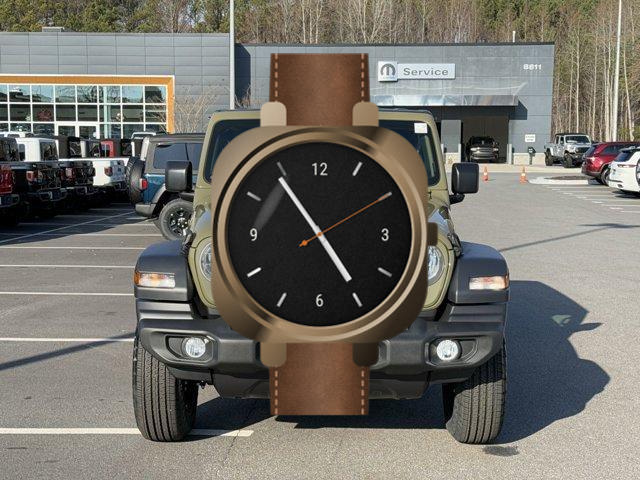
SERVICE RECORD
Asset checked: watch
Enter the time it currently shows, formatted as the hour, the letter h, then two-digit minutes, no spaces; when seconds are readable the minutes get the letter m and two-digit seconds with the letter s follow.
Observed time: 4h54m10s
